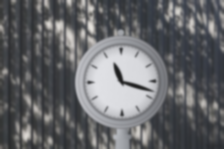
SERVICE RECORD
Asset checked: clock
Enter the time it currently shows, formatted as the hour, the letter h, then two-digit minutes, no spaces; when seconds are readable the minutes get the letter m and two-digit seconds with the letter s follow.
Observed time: 11h18
